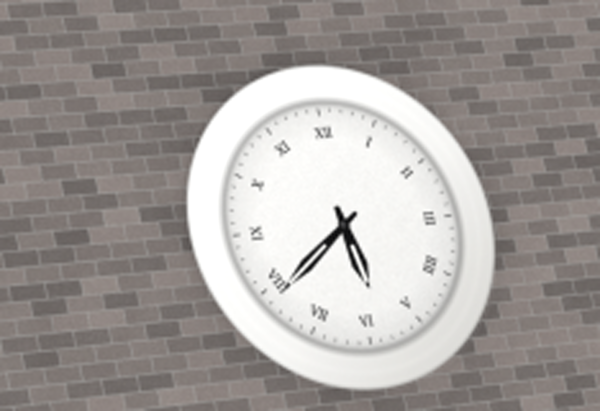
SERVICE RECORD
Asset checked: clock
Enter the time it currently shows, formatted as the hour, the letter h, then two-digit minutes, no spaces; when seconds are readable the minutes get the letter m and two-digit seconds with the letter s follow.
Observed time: 5h39
